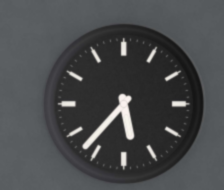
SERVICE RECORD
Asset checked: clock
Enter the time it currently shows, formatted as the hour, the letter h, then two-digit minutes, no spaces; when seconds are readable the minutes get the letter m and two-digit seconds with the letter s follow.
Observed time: 5h37
